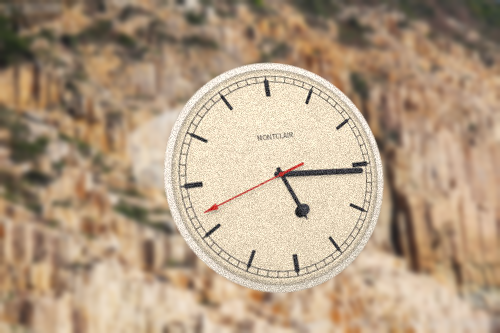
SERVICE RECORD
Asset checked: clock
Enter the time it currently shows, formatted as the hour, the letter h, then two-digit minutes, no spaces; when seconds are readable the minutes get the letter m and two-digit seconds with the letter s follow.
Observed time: 5h15m42s
